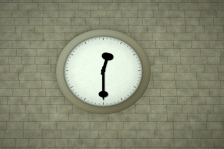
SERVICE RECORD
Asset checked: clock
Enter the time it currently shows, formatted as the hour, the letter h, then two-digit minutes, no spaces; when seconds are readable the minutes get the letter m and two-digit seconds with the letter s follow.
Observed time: 12h30
